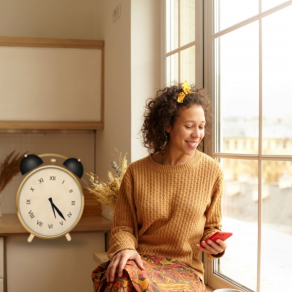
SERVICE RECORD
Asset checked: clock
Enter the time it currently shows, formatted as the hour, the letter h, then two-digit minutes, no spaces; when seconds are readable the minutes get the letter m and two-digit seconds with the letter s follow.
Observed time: 5h23
